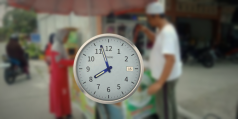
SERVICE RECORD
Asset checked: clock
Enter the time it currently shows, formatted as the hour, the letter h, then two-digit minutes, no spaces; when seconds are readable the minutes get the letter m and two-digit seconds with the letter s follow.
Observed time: 7h57
